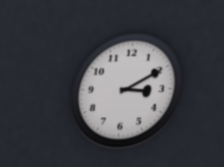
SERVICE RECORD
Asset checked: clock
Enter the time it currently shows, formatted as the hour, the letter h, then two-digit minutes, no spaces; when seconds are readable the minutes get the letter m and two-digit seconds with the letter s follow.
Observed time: 3h10
